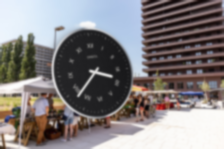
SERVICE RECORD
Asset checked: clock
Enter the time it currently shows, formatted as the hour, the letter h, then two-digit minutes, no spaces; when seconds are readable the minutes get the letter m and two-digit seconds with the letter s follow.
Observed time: 3h38
